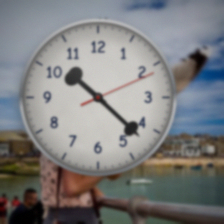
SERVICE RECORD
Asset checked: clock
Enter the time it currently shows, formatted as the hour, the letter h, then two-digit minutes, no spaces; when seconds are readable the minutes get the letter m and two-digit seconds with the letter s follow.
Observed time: 10h22m11s
